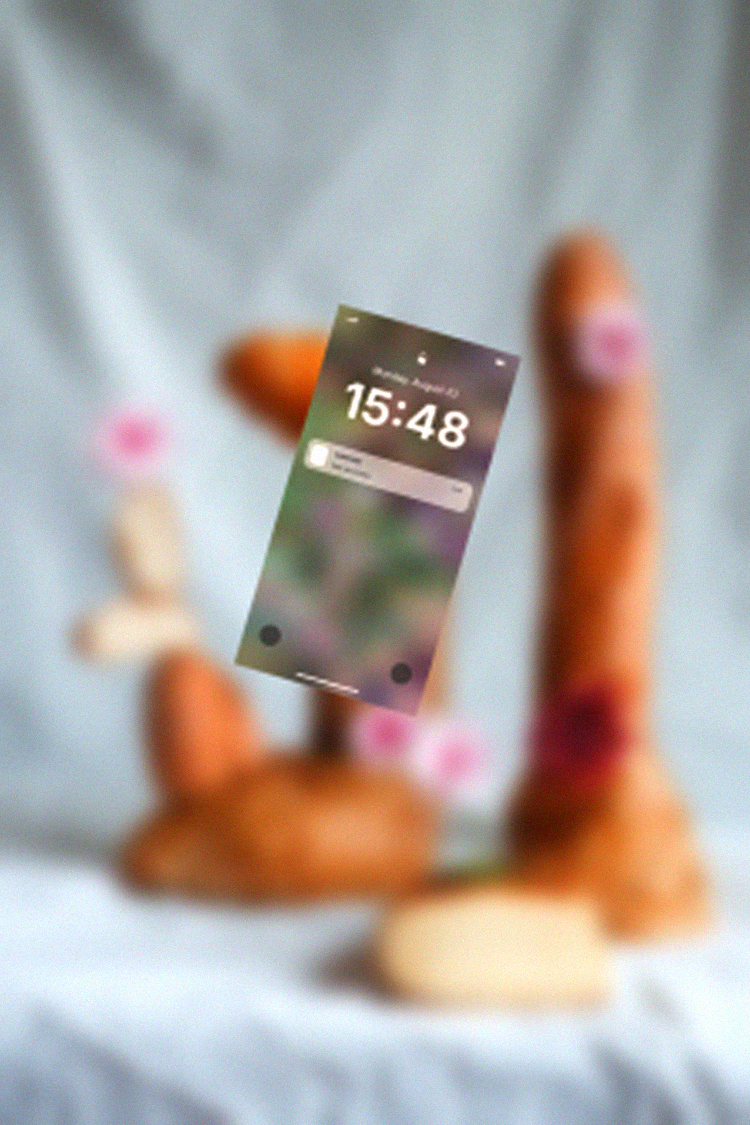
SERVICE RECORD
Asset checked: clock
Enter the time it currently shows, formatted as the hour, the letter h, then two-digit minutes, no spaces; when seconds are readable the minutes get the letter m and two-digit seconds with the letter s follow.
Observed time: 15h48
